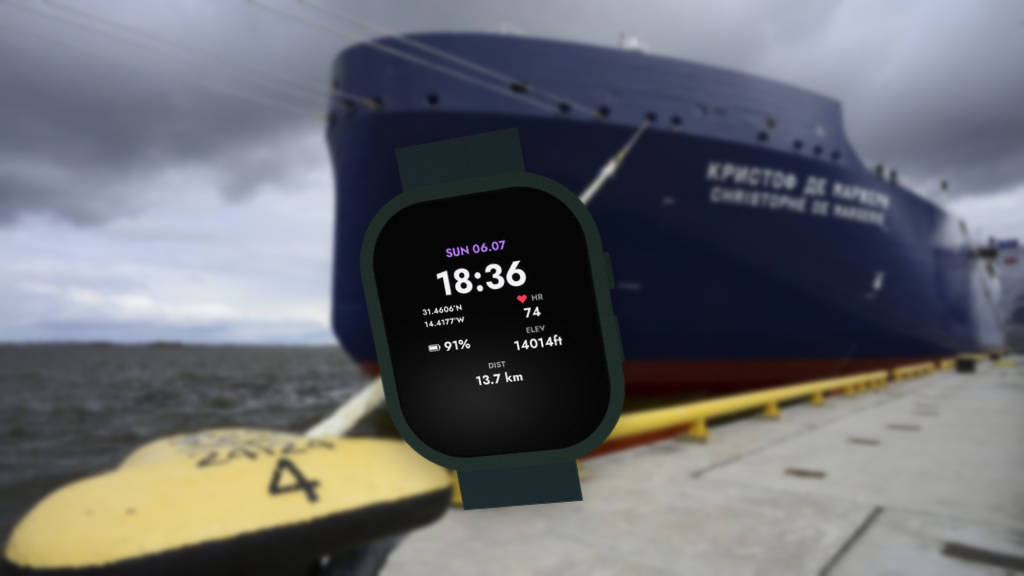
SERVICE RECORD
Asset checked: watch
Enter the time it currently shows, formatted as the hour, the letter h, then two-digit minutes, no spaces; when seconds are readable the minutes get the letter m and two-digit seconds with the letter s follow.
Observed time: 18h36
